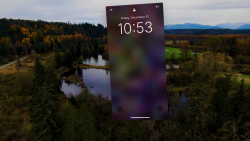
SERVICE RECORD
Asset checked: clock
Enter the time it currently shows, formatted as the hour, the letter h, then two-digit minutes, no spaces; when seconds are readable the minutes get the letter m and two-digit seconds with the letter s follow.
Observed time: 10h53
